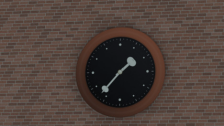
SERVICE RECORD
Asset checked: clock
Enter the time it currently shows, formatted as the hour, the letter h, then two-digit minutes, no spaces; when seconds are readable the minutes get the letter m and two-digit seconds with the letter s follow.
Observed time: 1h37
